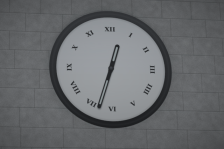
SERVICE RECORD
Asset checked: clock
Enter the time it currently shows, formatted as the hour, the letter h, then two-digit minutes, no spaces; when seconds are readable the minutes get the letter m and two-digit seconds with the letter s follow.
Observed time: 12h33
